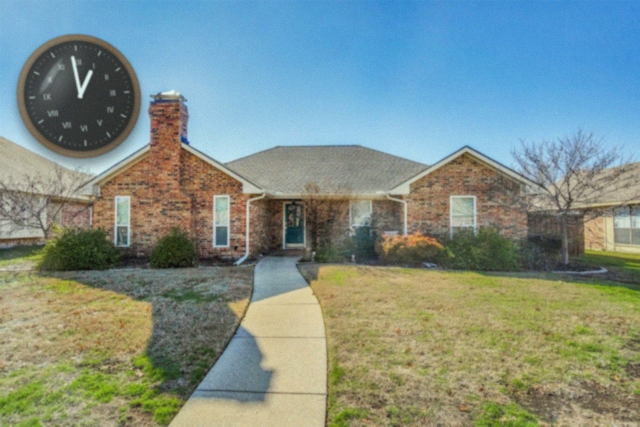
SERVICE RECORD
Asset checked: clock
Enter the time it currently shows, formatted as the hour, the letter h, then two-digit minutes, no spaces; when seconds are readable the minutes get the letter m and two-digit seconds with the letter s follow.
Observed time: 12h59
